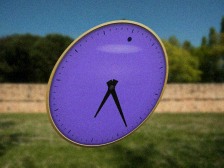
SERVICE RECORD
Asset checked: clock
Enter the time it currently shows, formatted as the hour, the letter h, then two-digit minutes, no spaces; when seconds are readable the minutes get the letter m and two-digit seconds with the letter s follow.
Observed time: 6h23
